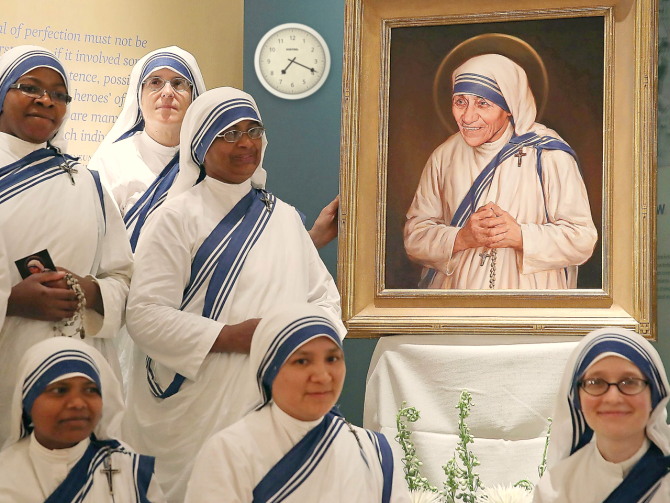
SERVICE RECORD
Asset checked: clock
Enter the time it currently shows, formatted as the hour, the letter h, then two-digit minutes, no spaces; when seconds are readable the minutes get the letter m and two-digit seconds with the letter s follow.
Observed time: 7h19
